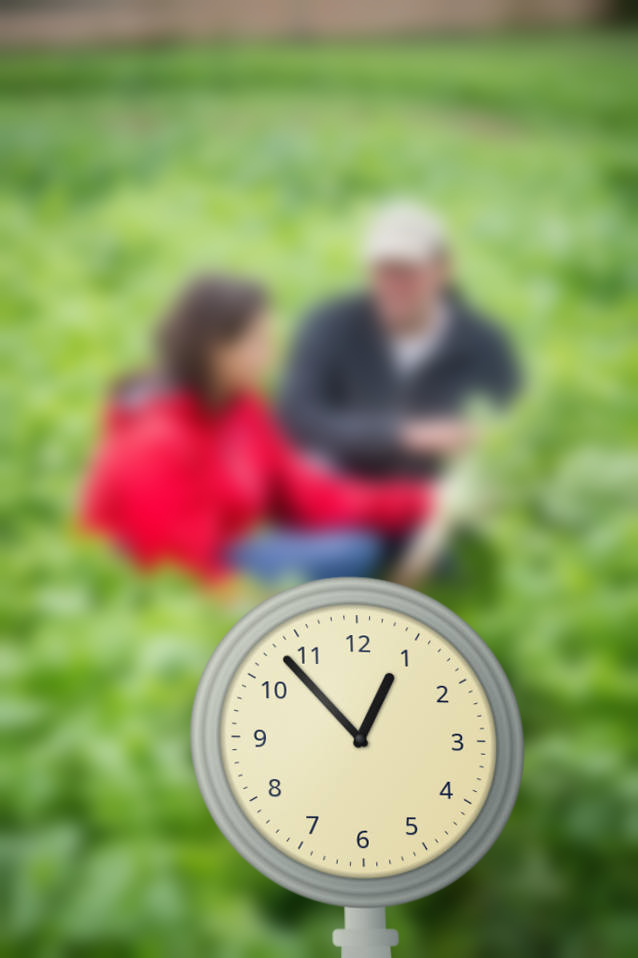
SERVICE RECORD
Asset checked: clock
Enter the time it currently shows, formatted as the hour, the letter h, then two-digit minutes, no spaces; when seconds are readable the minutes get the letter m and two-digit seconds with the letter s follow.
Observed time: 12h53
